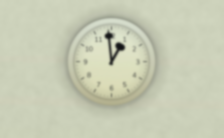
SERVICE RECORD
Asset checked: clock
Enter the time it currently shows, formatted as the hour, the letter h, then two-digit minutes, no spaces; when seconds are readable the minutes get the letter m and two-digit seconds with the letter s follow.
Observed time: 12h59
